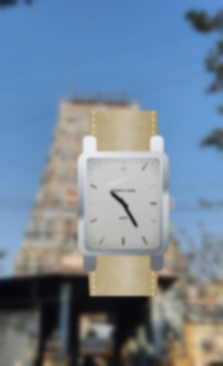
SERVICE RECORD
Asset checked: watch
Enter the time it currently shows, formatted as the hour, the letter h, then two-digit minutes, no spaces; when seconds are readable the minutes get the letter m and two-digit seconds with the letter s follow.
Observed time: 10h25
